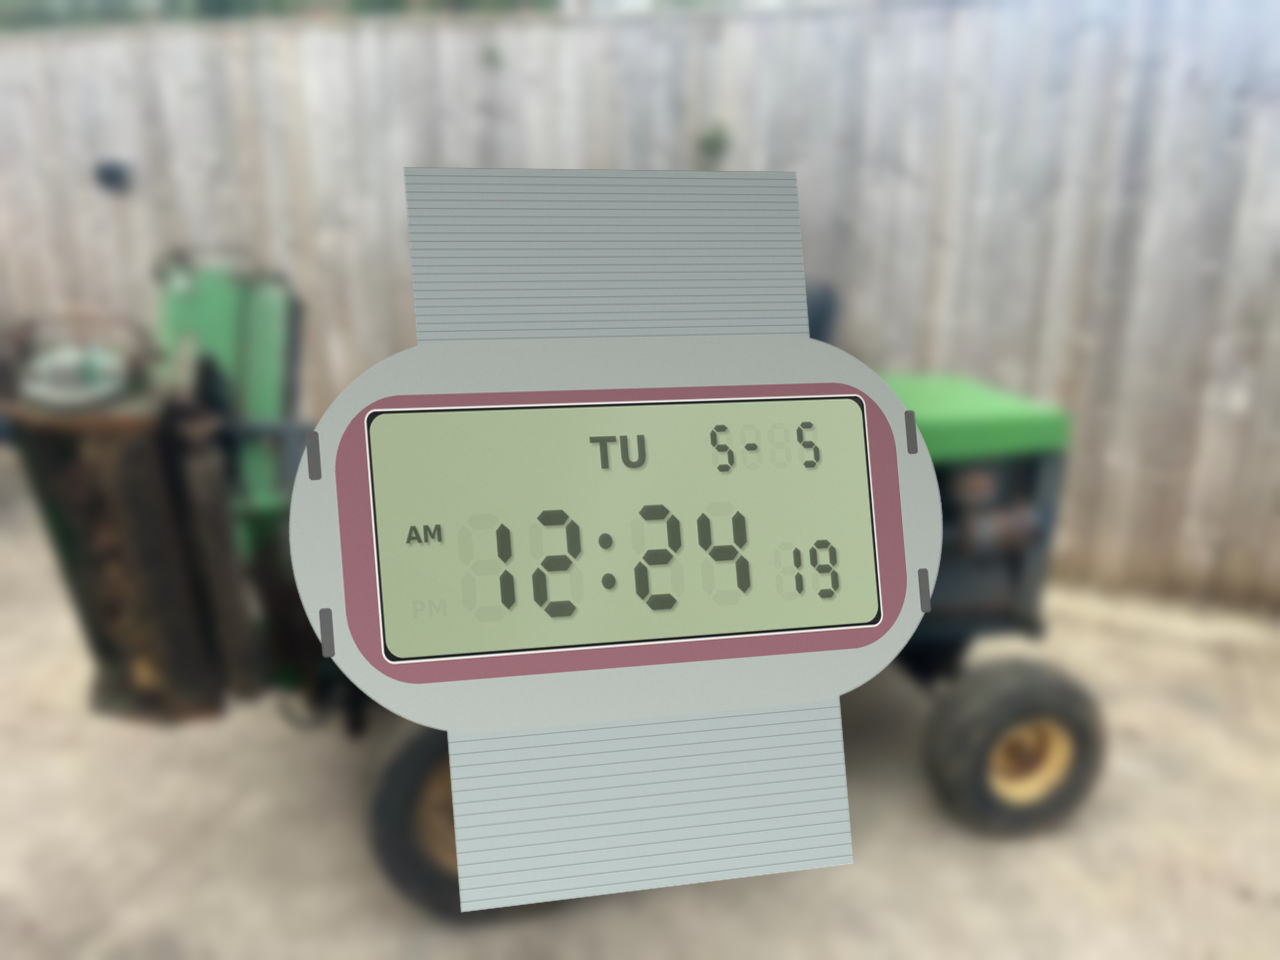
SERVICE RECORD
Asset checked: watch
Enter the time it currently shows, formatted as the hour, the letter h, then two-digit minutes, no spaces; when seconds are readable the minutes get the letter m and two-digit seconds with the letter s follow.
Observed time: 12h24m19s
